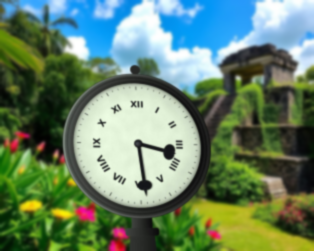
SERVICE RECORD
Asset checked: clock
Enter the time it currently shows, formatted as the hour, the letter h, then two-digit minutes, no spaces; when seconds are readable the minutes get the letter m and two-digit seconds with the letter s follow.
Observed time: 3h29
